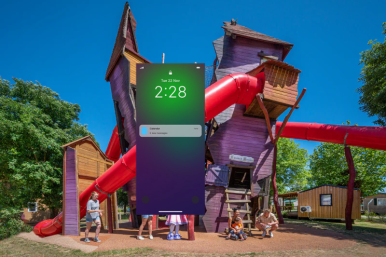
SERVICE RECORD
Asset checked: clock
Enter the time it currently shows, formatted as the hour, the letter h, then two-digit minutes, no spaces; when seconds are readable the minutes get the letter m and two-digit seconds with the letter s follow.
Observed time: 2h28
